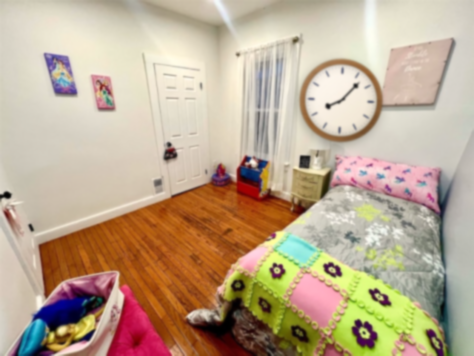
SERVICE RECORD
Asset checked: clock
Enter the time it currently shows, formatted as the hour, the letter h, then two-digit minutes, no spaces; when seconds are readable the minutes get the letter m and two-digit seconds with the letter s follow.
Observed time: 8h07
